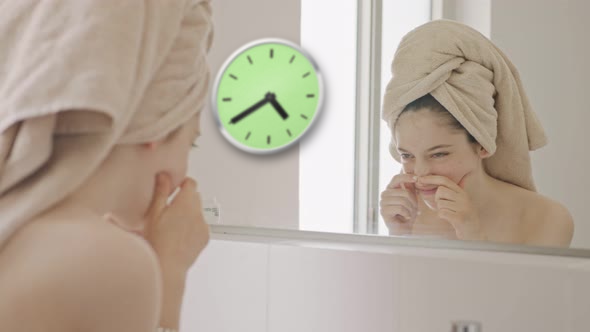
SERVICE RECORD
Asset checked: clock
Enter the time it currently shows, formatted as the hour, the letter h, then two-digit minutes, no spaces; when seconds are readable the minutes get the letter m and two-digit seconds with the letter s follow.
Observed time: 4h40
